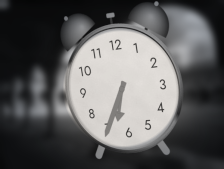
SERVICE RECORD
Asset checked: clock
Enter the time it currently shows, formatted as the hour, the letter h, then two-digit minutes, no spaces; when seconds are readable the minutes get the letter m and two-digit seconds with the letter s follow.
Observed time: 6h35
